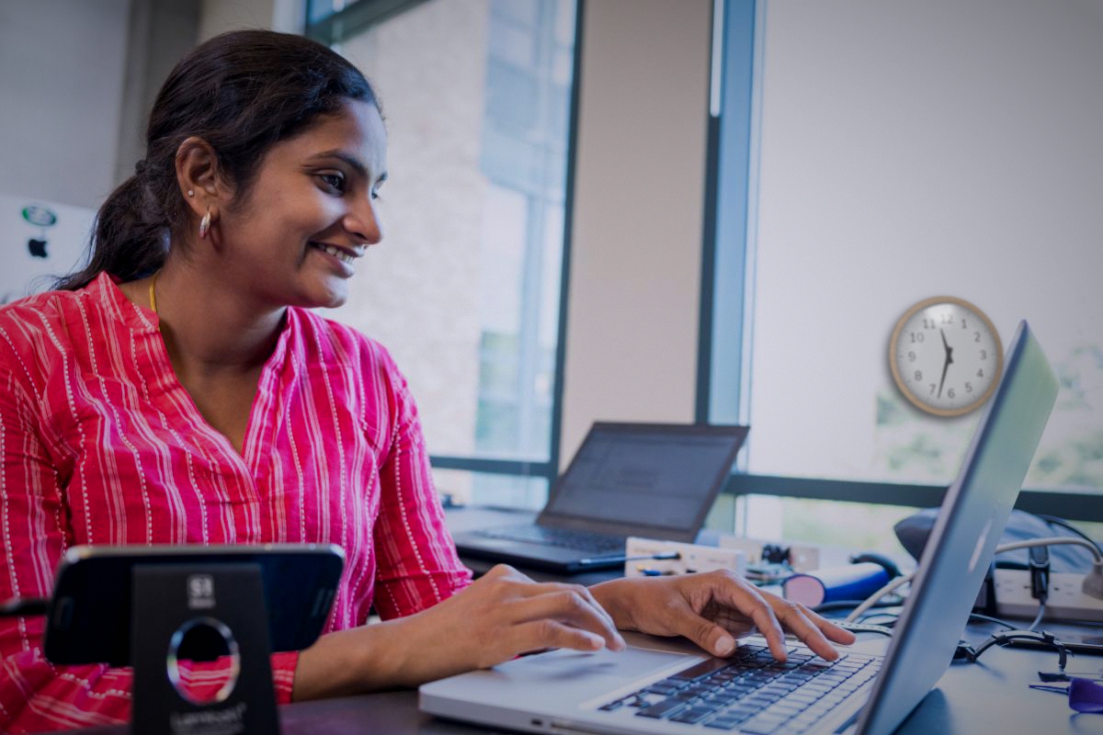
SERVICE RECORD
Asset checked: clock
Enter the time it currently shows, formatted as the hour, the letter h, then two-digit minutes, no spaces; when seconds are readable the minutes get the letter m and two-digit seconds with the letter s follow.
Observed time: 11h33
